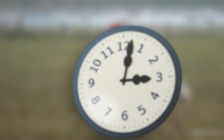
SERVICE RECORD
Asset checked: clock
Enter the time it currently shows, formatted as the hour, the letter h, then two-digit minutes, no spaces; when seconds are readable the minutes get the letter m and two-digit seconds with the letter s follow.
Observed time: 3h02
